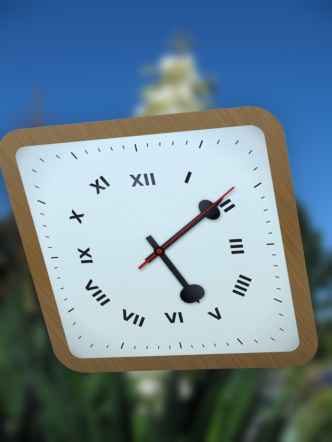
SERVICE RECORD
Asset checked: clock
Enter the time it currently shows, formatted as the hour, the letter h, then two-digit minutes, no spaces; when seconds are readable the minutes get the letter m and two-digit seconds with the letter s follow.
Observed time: 5h09m09s
